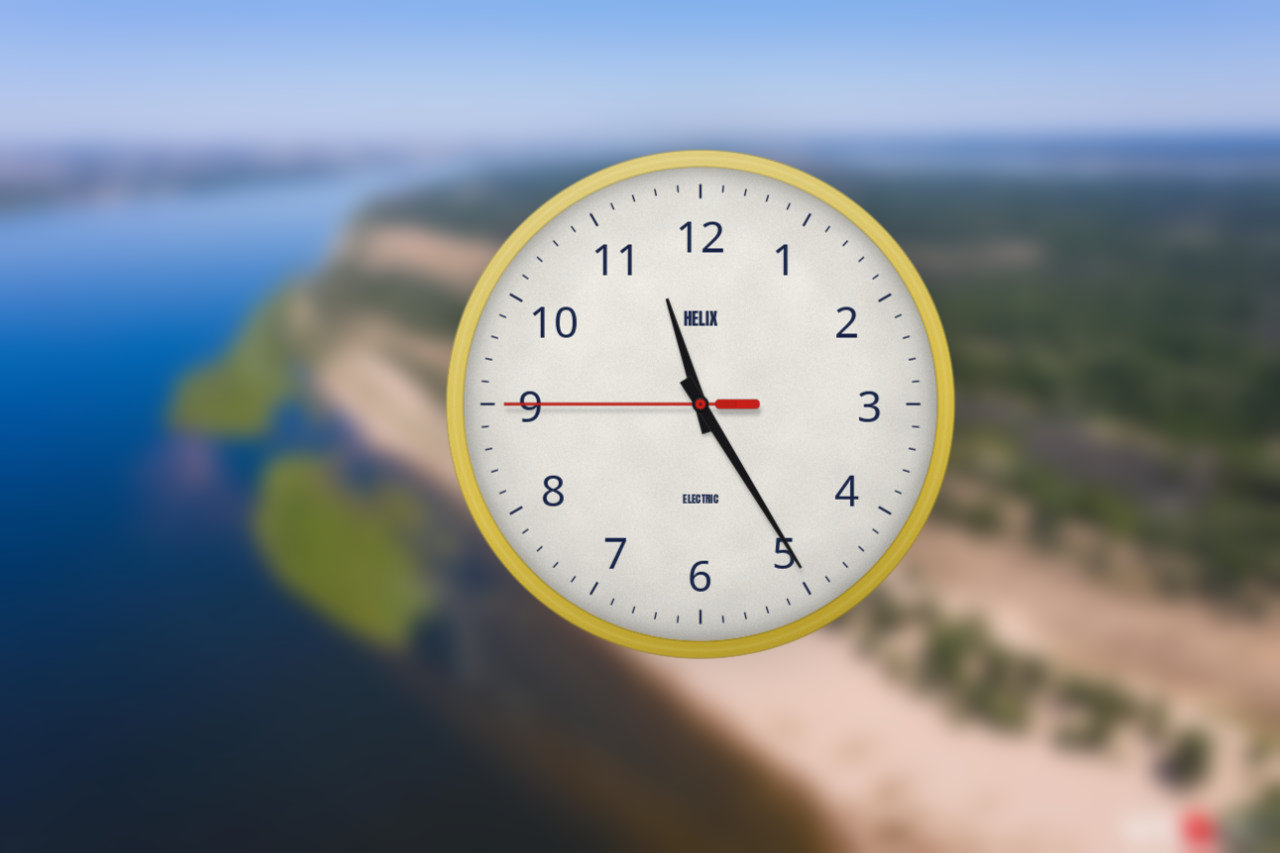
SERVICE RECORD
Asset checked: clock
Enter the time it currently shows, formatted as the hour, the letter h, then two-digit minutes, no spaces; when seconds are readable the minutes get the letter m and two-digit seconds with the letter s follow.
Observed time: 11h24m45s
